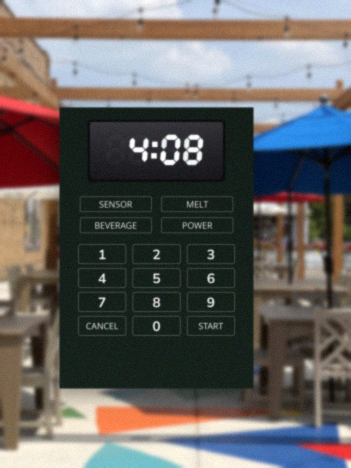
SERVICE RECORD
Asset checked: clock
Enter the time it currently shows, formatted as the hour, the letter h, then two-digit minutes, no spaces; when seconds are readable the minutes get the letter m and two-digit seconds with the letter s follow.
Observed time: 4h08
